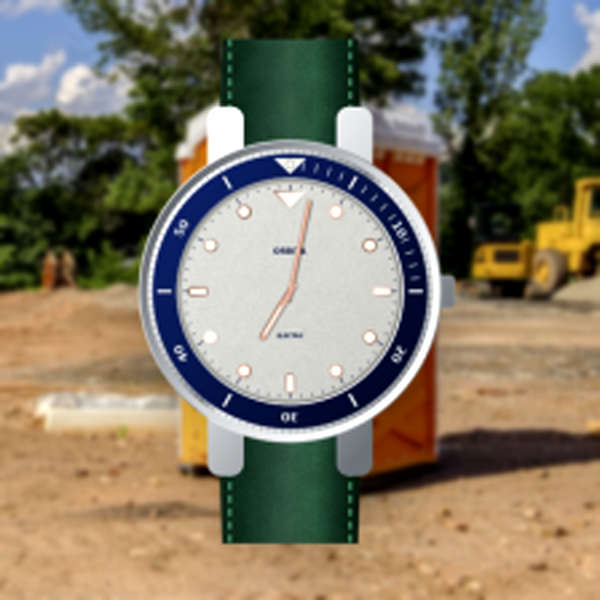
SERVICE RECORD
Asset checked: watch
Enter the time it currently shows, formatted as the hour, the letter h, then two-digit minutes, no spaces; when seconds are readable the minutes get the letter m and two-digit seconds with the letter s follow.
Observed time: 7h02
